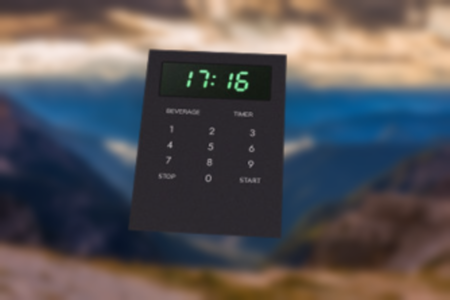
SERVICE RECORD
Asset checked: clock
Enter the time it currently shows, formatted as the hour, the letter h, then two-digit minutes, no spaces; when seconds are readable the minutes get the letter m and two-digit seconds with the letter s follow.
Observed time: 17h16
